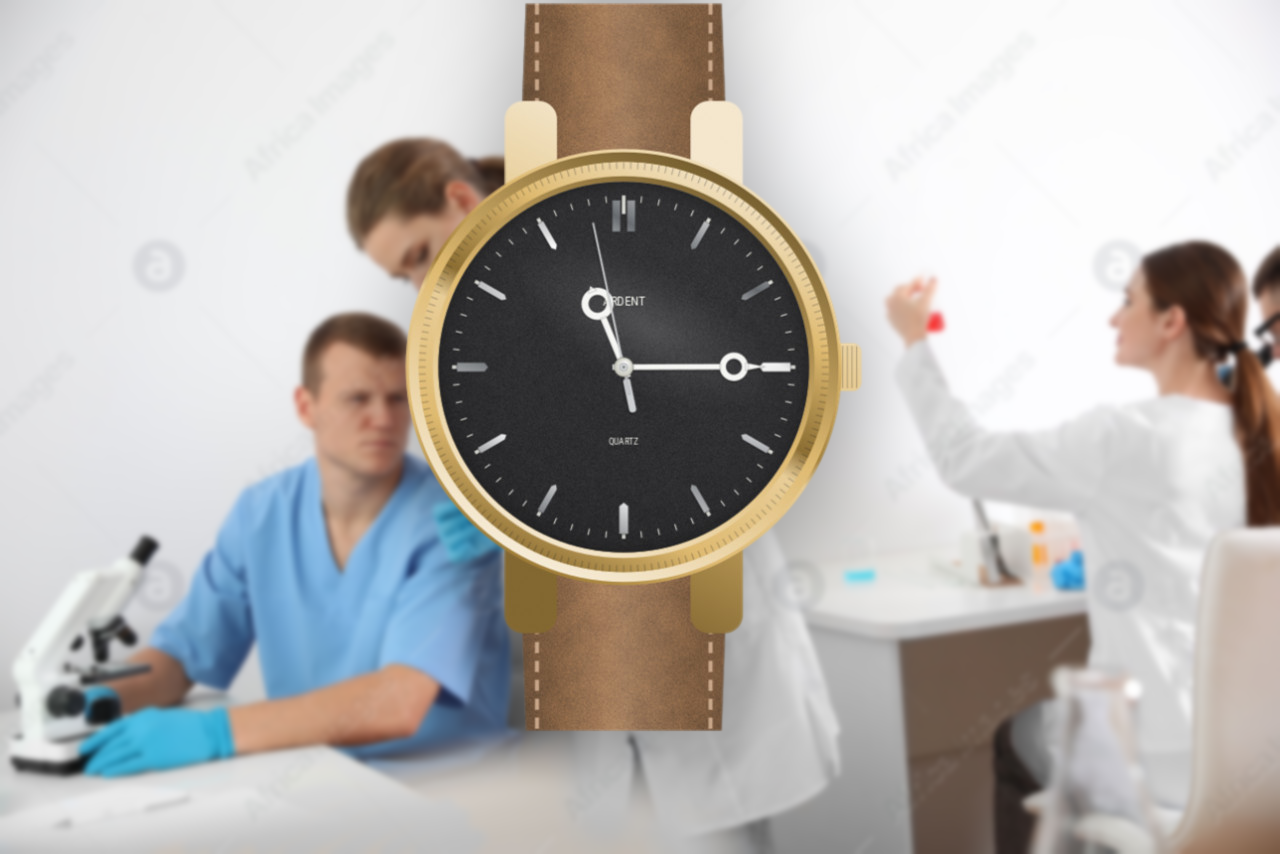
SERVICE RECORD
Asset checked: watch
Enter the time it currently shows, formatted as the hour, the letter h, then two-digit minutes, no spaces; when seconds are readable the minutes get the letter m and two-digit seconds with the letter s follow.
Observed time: 11h14m58s
